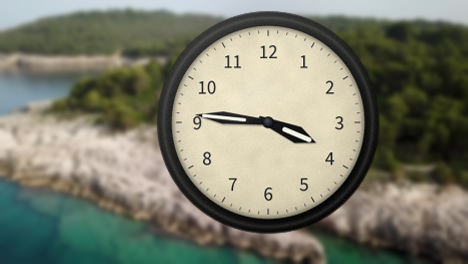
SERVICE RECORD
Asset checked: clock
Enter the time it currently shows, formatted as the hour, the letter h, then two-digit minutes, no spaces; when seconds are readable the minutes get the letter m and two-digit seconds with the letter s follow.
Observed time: 3h46
